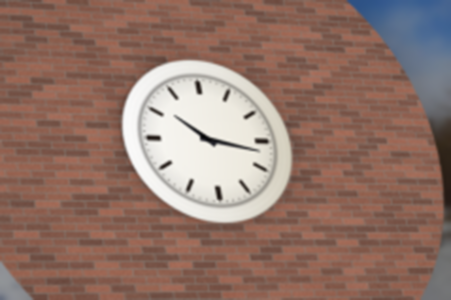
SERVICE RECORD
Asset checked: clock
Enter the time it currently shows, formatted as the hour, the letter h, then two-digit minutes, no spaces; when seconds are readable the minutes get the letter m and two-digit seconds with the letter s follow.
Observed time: 10h17
